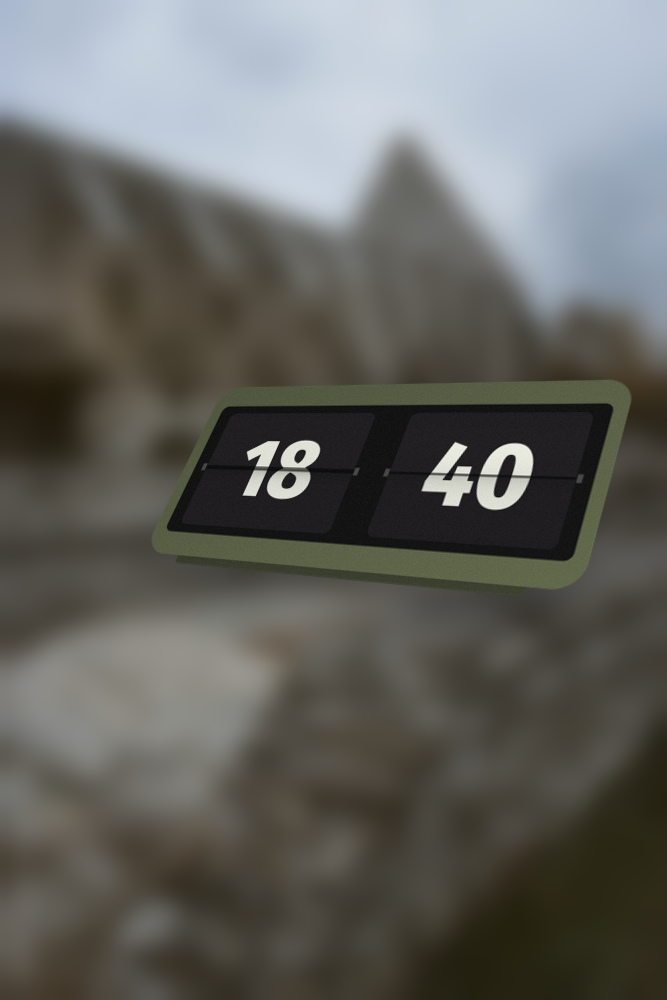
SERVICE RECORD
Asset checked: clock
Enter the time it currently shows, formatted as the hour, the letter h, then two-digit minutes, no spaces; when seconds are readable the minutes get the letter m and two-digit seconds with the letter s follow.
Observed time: 18h40
